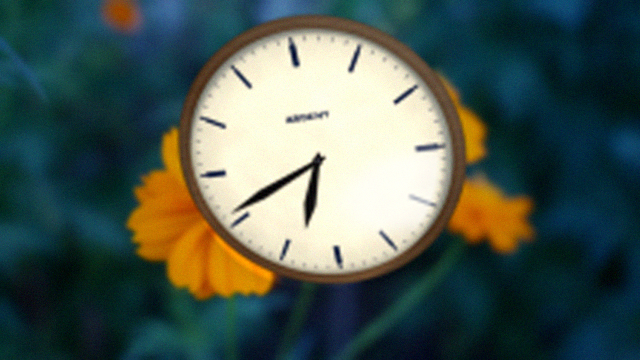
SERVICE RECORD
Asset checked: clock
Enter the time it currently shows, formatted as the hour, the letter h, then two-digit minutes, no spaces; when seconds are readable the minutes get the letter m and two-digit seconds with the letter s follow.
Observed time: 6h41
